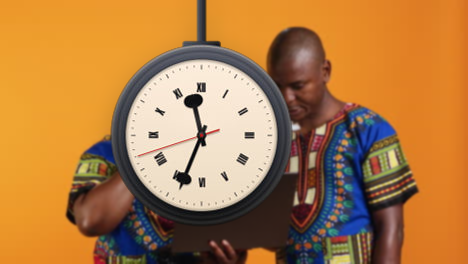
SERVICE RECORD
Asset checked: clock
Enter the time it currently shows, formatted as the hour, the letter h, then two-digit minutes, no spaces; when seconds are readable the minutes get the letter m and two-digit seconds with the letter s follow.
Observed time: 11h33m42s
